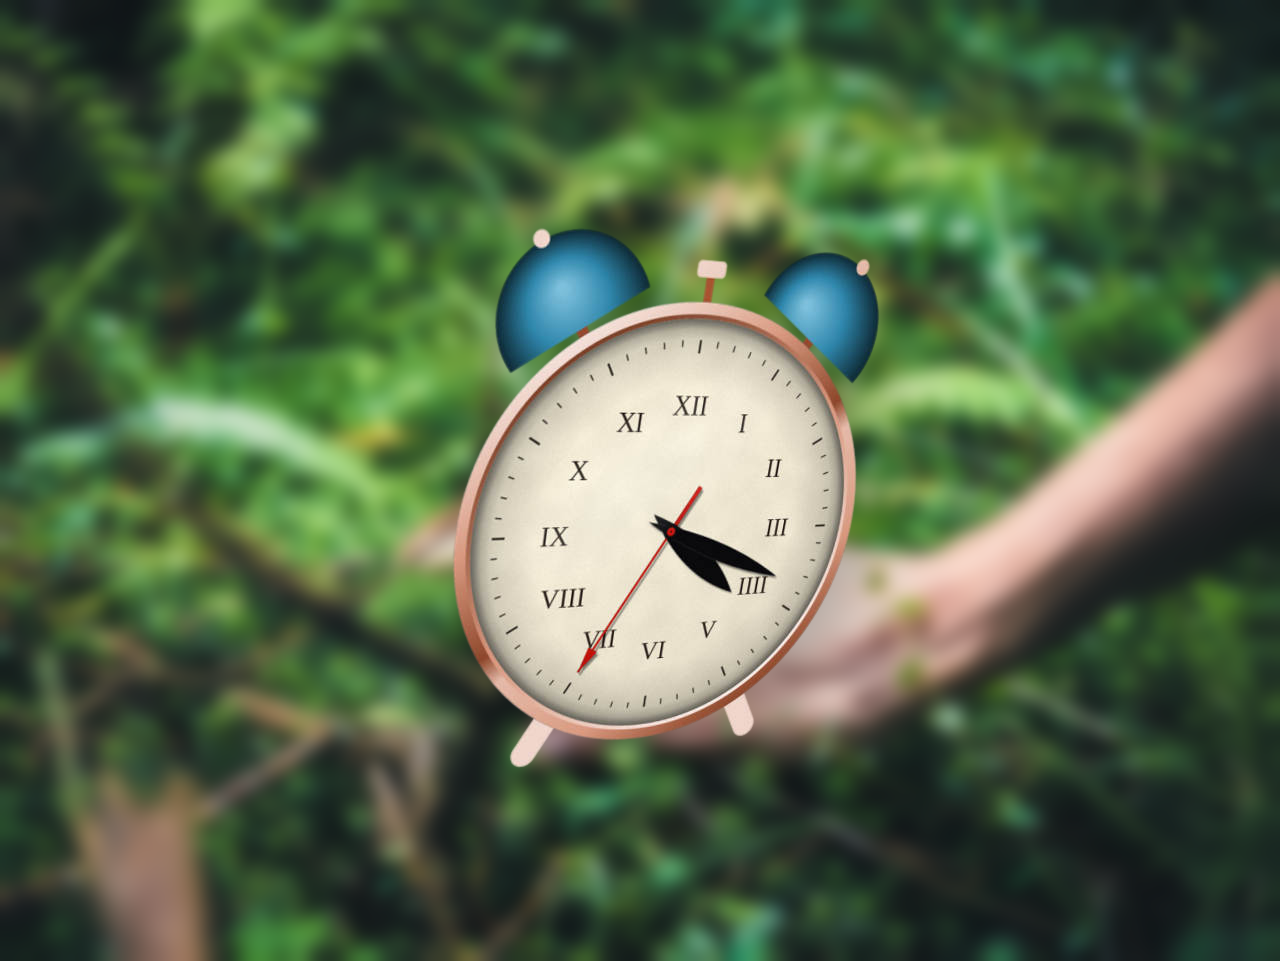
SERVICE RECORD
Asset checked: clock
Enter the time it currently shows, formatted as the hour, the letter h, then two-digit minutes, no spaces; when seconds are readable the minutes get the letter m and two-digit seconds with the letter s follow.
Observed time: 4h18m35s
